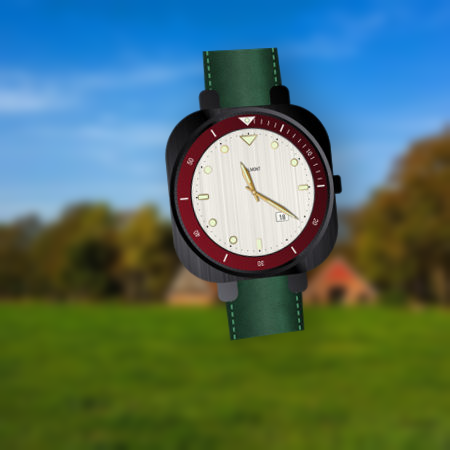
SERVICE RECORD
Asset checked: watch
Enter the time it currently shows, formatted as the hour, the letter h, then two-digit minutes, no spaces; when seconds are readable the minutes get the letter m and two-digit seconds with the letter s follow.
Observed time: 11h21
